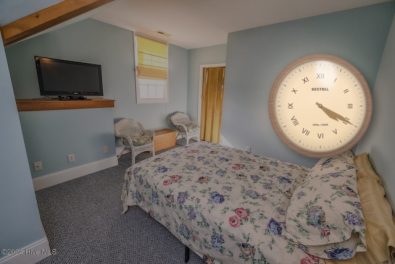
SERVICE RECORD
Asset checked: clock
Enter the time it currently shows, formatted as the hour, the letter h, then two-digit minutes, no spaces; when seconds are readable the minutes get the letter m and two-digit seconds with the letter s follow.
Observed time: 4h20
